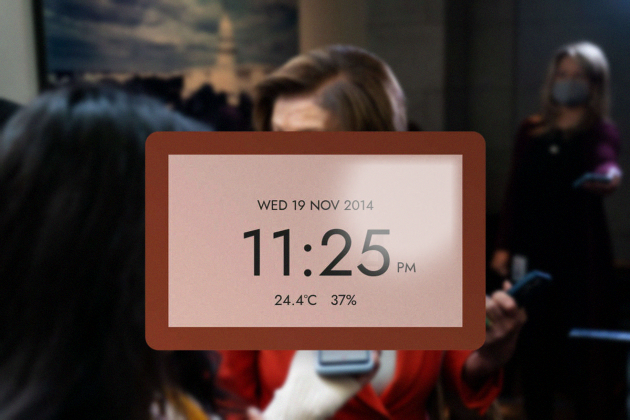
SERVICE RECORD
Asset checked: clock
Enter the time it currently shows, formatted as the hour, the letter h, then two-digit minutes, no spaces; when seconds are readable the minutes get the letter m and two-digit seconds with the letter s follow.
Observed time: 11h25
